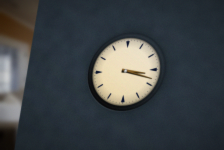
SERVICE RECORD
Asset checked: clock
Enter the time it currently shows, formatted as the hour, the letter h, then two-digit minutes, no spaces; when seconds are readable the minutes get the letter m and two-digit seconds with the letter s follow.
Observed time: 3h18
